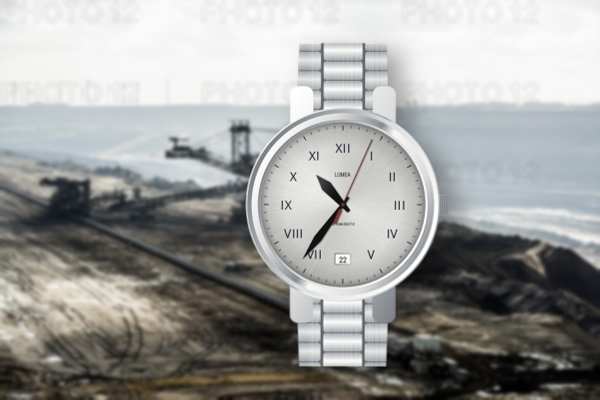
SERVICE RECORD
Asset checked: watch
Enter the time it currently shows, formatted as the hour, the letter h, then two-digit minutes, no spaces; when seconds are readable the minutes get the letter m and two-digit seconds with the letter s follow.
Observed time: 10h36m04s
